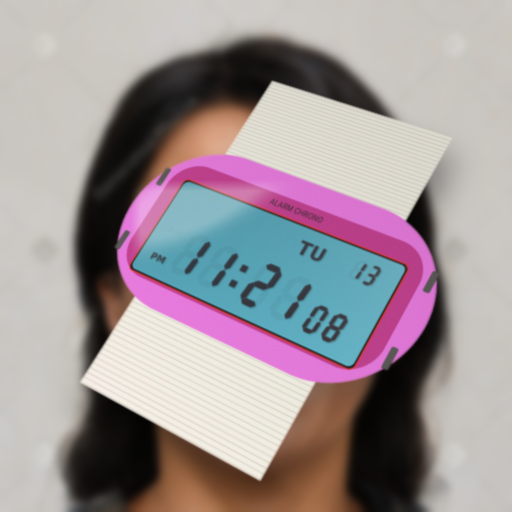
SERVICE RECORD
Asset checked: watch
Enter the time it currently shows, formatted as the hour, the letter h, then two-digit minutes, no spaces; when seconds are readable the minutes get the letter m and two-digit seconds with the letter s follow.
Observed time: 11h21m08s
